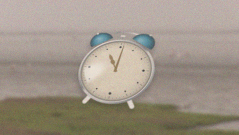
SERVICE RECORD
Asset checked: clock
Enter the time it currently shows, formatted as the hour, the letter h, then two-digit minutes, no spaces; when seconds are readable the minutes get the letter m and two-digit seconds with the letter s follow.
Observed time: 11h01
